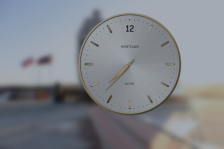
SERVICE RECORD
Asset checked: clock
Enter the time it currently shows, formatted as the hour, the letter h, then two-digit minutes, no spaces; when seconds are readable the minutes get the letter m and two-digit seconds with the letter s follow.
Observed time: 7h37
